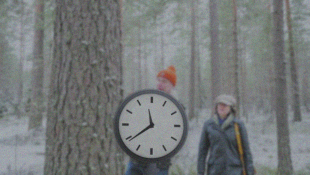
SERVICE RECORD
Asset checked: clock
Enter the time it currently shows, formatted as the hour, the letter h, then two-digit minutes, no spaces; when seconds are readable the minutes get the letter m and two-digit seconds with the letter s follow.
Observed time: 11h39
